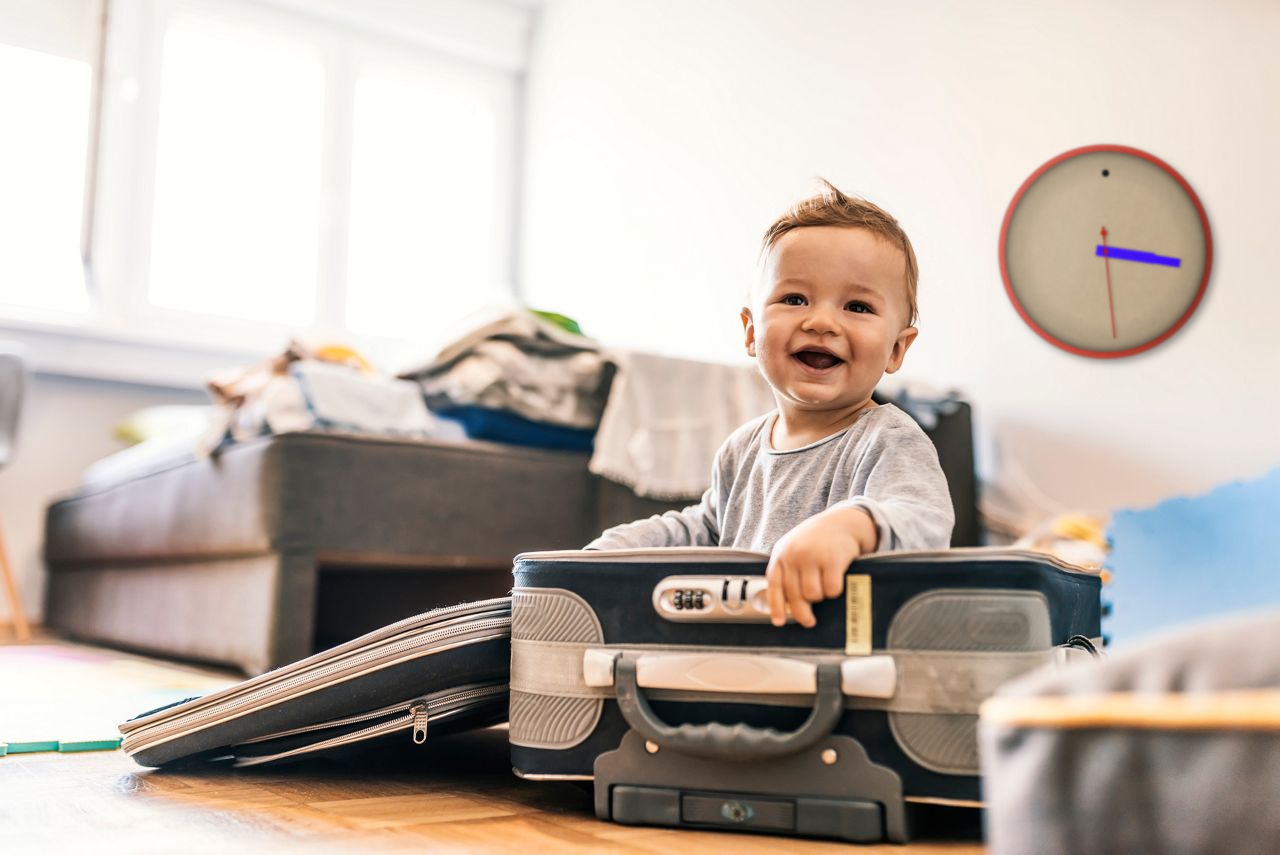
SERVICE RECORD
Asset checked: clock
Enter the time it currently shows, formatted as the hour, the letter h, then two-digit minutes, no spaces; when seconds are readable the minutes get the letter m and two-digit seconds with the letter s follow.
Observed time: 3h16m29s
